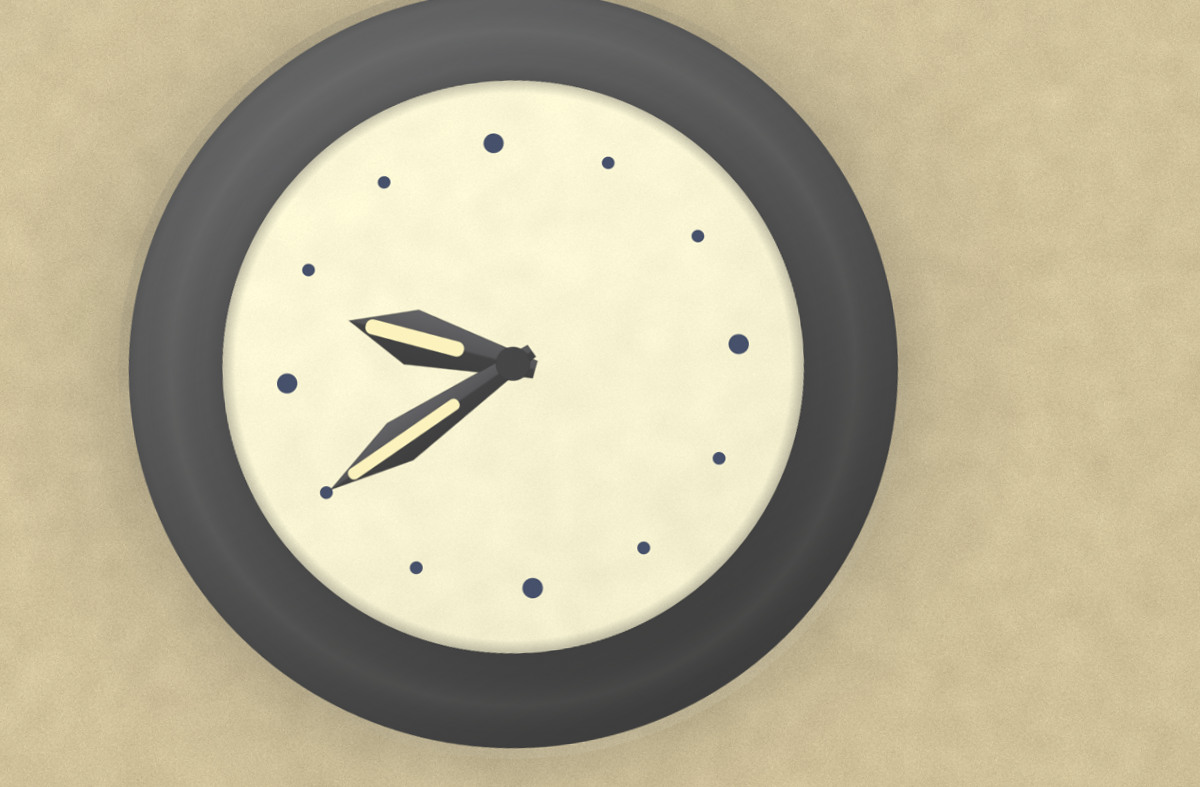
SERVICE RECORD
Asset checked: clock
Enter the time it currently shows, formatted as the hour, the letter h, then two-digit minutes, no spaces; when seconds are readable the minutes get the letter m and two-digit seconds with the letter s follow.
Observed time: 9h40
